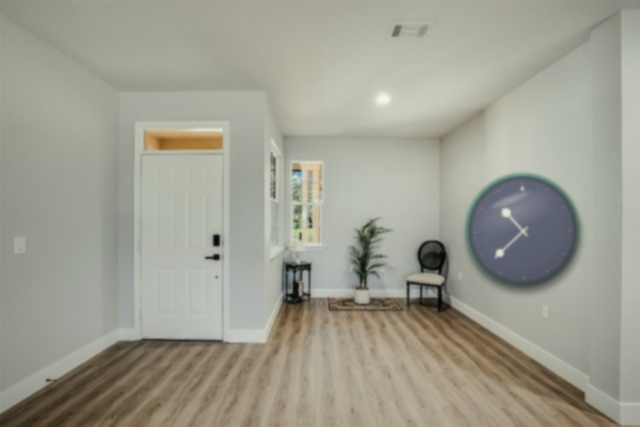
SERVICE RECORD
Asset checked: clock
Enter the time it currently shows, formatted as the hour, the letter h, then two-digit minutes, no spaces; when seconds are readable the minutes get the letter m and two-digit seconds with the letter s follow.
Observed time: 10h38
